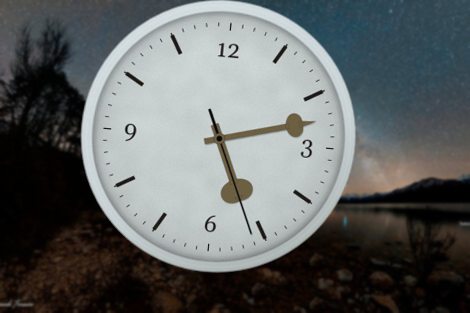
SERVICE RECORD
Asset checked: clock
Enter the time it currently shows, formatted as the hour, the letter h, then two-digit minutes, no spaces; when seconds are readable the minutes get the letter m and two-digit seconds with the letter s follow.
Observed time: 5h12m26s
